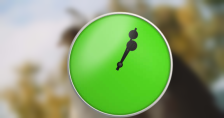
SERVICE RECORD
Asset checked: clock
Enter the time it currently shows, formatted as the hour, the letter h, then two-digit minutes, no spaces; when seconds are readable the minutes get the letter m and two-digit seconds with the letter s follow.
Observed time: 1h04
